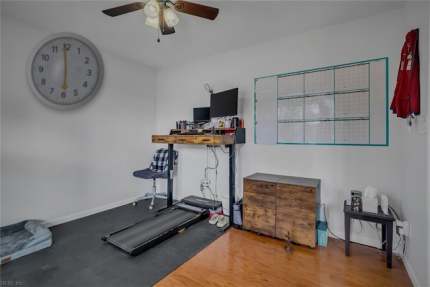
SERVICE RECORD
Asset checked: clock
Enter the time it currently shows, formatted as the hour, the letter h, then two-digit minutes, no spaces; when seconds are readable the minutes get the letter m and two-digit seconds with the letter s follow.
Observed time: 5h59
